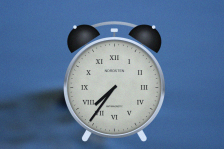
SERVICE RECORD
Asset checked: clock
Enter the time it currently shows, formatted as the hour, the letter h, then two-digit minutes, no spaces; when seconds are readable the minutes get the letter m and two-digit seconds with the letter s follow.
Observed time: 7h36
